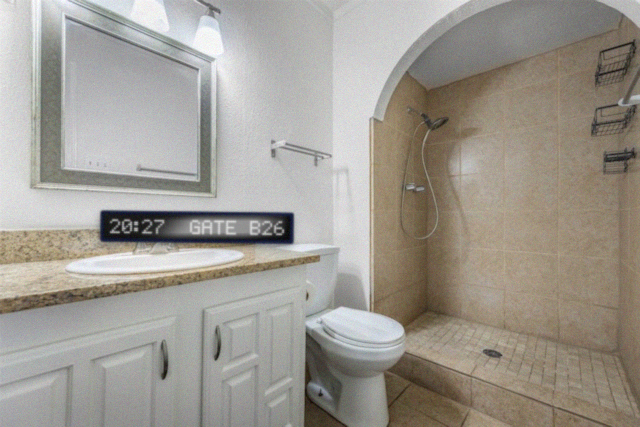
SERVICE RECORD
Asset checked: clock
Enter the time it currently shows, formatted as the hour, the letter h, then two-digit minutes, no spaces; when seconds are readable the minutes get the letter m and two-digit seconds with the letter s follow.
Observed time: 20h27
